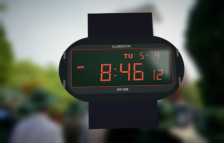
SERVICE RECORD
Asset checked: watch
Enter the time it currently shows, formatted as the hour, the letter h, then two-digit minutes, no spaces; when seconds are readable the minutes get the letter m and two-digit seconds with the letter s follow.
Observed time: 8h46m12s
